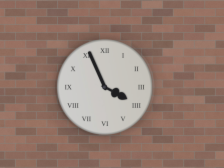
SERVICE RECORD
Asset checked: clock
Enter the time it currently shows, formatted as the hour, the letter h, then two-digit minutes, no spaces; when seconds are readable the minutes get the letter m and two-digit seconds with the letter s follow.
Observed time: 3h56
